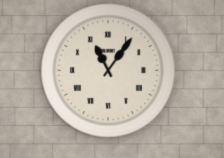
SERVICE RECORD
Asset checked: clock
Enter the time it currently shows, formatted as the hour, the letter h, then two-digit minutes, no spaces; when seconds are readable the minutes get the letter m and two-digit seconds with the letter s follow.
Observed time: 11h06
